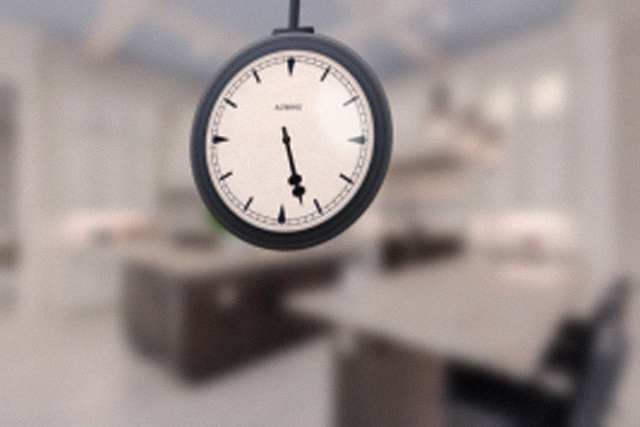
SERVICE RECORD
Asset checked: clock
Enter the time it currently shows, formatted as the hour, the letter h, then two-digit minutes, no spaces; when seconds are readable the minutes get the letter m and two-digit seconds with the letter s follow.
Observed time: 5h27
